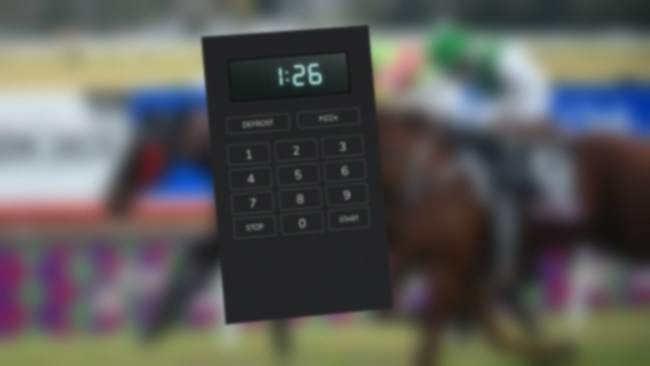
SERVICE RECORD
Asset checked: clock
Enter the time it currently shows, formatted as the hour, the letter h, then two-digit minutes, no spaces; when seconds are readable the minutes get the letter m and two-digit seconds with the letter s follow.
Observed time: 1h26
